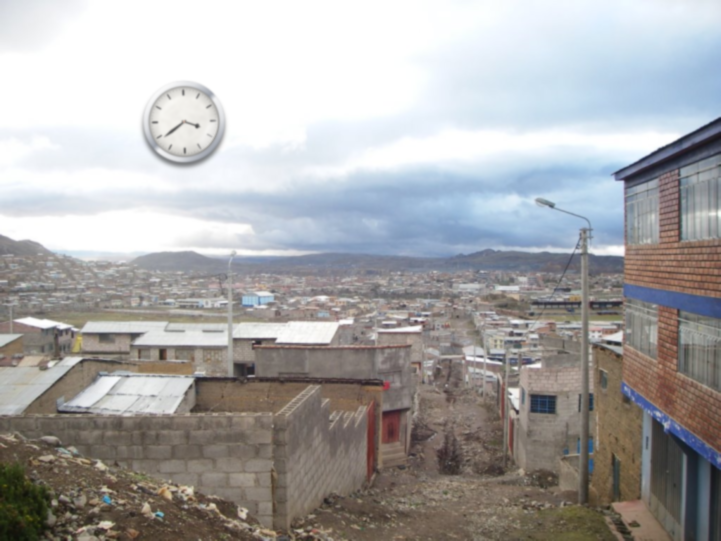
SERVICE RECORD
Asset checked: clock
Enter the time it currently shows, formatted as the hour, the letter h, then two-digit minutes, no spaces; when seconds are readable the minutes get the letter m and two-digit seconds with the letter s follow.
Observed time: 3h39
